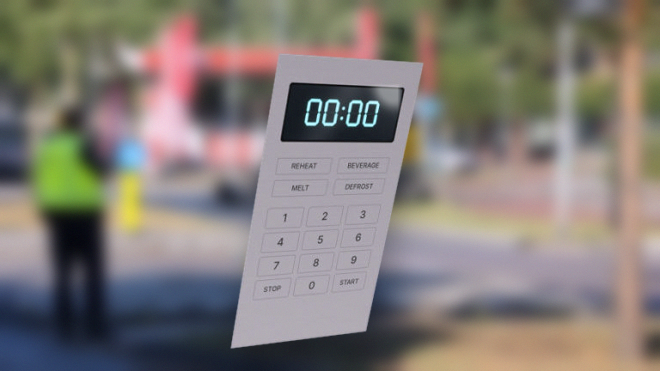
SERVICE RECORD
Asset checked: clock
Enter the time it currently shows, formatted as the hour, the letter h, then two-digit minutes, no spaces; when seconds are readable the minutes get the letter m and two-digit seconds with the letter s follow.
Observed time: 0h00
